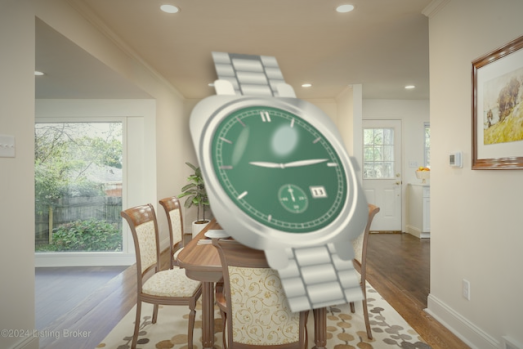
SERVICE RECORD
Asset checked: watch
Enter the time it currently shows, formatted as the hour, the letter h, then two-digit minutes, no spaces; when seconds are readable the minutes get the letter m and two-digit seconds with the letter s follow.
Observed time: 9h14
